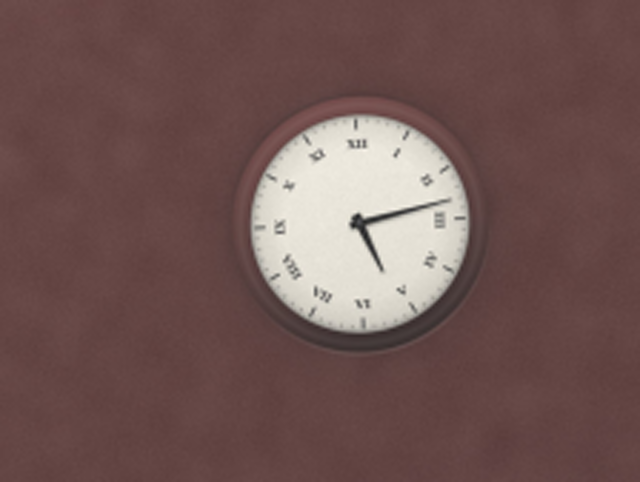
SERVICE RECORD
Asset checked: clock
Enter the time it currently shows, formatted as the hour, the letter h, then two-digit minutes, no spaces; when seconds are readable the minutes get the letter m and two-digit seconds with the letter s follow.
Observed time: 5h13
